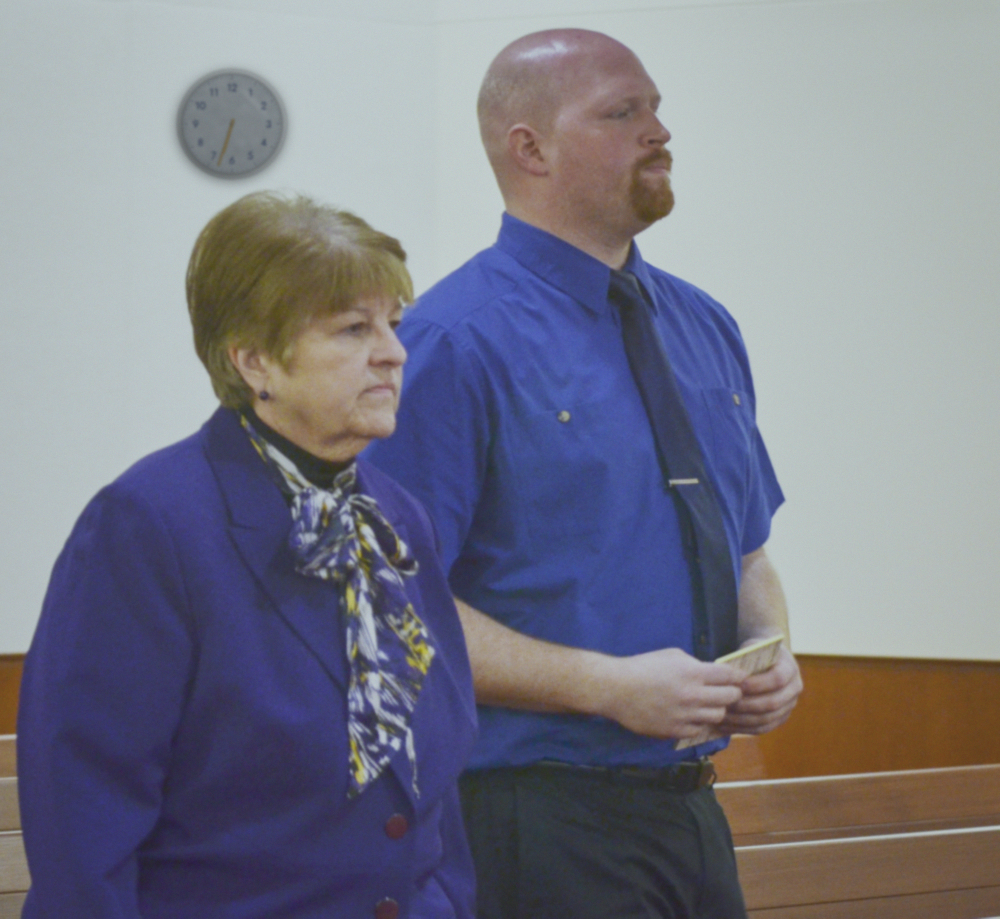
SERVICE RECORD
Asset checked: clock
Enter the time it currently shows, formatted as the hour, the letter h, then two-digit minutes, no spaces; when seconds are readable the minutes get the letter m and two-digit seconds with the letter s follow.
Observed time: 6h33
